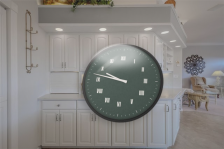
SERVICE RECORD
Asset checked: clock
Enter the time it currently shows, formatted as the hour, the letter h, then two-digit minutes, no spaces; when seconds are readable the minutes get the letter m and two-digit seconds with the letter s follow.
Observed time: 9h47
